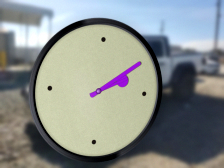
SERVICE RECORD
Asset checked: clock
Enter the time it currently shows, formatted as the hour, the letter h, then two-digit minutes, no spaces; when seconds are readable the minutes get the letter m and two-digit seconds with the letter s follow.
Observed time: 2h09
